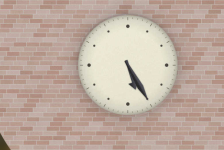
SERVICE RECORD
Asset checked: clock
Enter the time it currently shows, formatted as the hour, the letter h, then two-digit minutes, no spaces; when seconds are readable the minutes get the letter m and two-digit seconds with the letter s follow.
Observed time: 5h25
